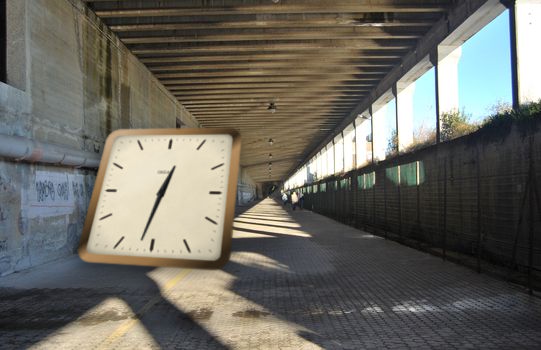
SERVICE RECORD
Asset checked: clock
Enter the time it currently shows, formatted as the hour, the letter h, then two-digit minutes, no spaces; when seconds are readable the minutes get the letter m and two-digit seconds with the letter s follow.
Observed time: 12h32
